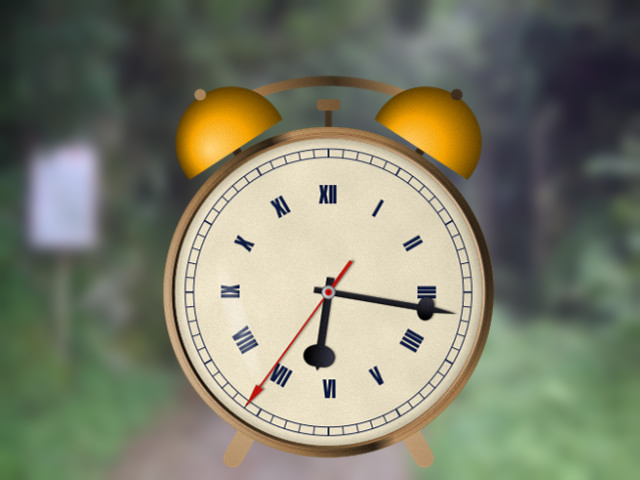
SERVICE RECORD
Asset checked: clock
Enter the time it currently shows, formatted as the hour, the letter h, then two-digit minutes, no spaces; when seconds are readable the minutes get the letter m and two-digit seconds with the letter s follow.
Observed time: 6h16m36s
